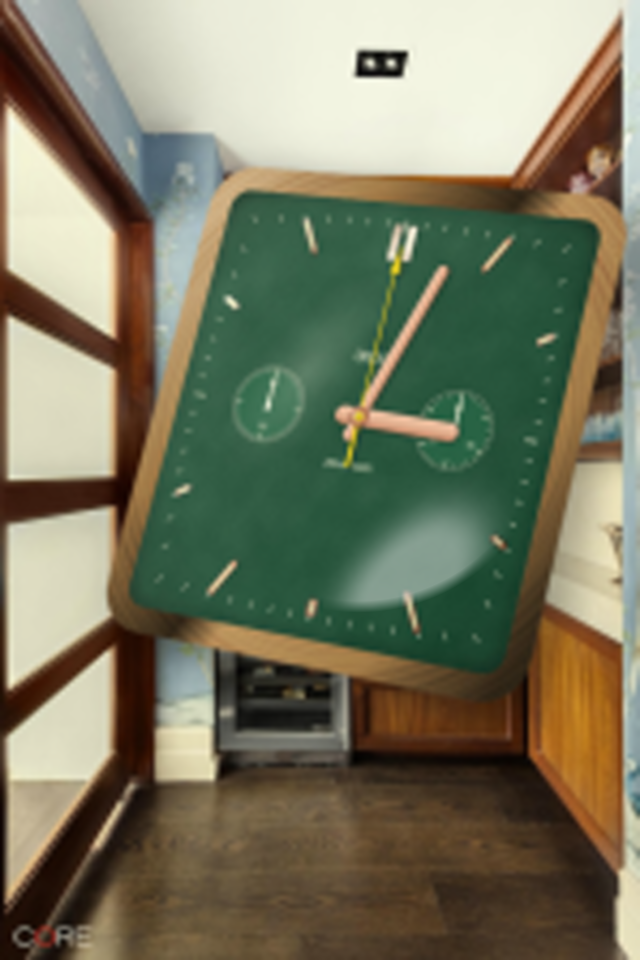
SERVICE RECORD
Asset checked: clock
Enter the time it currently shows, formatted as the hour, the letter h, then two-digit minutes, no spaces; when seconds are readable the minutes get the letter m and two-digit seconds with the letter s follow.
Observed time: 3h03
